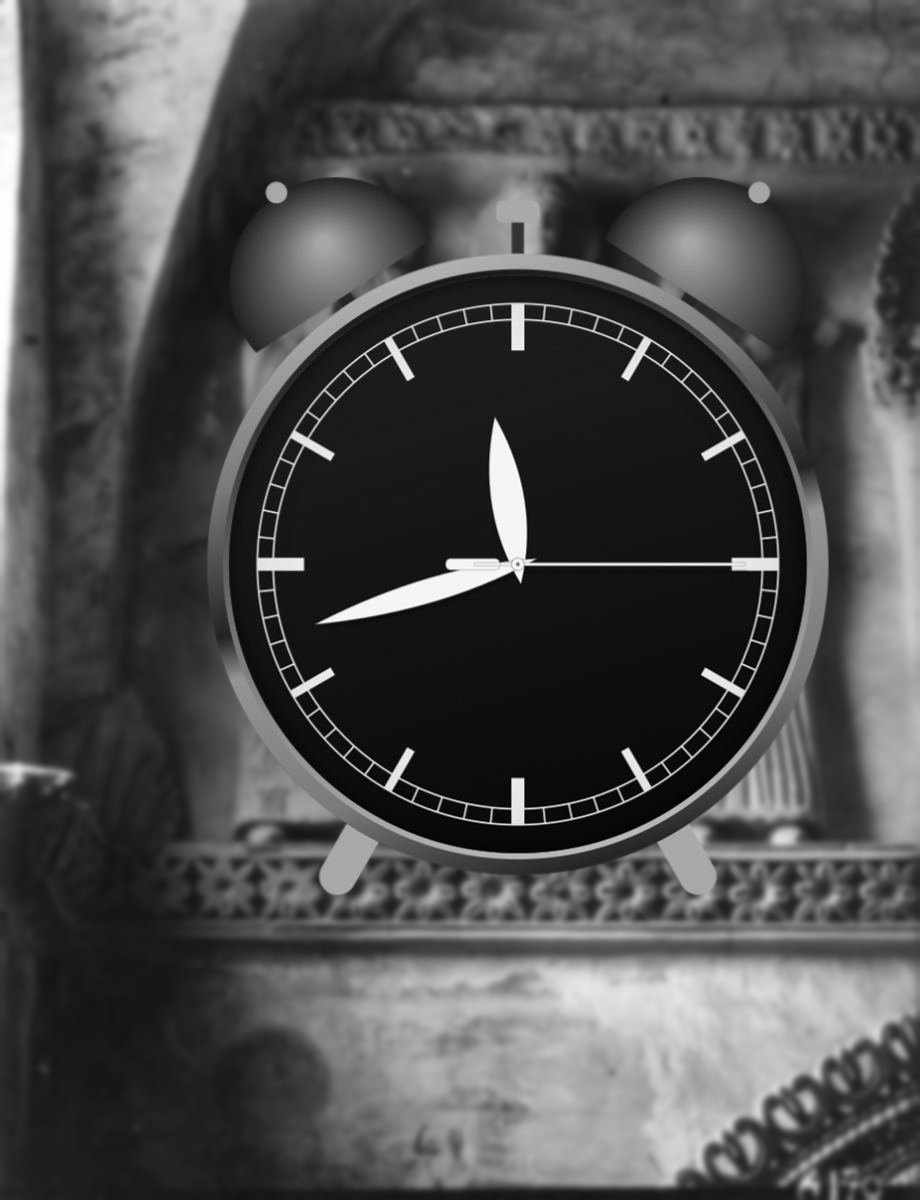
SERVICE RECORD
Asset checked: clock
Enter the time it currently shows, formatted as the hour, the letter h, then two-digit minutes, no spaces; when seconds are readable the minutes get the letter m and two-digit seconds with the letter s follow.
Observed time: 11h42m15s
